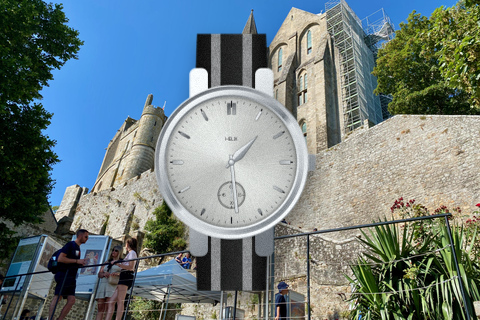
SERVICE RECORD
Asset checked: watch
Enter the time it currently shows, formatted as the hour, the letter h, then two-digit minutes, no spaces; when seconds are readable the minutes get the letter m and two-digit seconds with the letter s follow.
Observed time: 1h29
